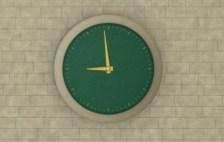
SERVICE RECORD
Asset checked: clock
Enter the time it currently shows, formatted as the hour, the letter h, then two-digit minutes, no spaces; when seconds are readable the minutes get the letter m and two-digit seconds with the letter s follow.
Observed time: 8h59
